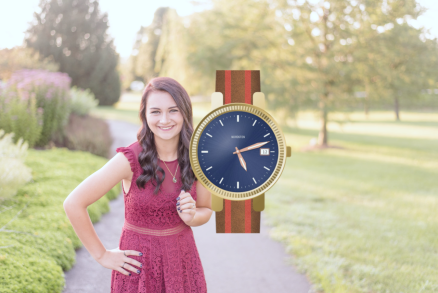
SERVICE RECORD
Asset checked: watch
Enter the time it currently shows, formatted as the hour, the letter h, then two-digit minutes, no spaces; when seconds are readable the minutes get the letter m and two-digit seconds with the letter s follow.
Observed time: 5h12
